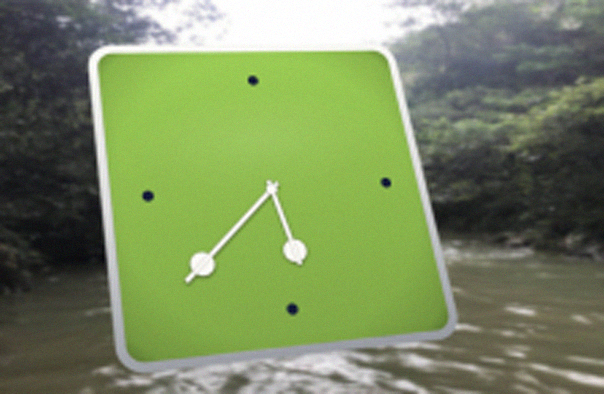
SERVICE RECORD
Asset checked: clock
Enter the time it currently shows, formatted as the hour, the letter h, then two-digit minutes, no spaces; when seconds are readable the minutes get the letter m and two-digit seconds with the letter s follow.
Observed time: 5h38
